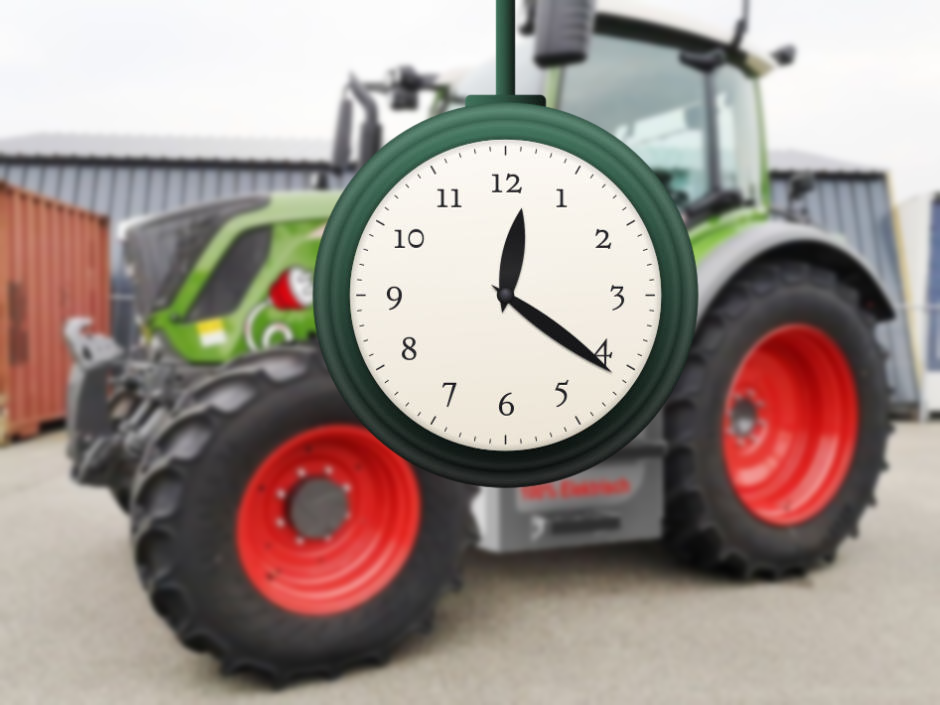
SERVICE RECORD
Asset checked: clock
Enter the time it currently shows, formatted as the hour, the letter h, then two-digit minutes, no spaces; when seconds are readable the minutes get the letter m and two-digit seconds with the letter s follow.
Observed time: 12h21
